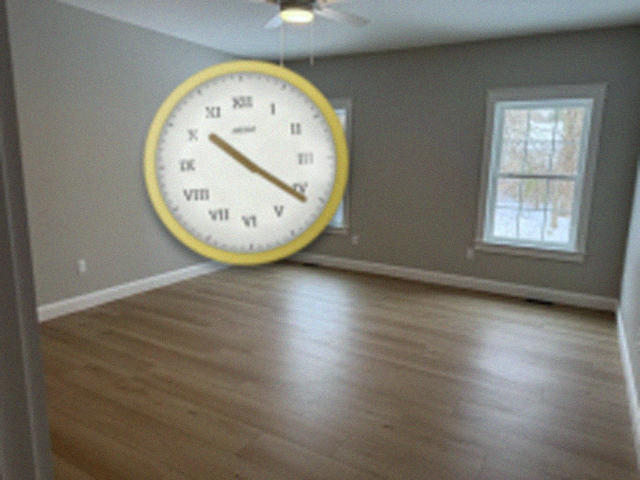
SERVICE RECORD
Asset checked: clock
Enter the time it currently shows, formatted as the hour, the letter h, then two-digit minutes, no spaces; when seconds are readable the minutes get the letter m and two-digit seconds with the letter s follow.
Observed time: 10h21
